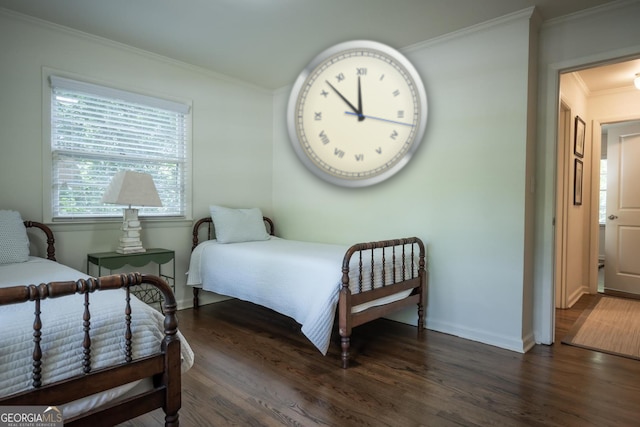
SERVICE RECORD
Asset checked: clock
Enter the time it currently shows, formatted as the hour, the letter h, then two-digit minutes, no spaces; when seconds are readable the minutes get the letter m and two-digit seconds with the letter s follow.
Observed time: 11h52m17s
